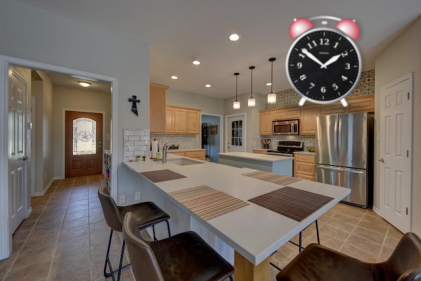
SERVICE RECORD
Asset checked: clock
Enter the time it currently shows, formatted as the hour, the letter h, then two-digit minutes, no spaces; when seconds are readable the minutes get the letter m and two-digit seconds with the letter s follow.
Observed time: 1h51
